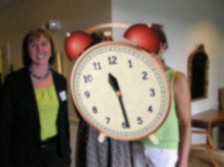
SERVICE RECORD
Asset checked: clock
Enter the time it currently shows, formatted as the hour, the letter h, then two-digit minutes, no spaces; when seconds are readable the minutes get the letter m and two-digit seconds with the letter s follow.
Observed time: 11h29
